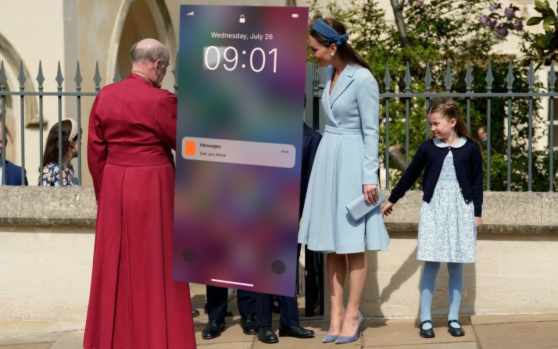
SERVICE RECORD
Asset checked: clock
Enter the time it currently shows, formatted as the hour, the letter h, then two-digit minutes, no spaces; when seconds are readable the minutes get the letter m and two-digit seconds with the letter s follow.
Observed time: 9h01
